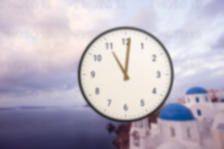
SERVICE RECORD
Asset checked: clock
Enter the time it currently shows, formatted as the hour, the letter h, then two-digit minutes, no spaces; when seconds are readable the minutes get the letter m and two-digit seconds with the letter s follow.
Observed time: 11h01
